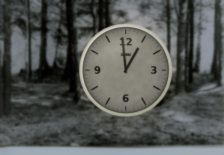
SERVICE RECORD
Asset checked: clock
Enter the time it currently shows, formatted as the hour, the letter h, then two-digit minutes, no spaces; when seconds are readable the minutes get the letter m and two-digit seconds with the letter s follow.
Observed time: 12h59
